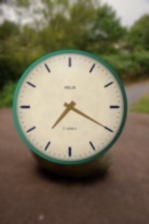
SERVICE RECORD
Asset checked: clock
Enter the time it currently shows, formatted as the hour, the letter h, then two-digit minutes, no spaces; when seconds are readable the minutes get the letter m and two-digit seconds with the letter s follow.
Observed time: 7h20
